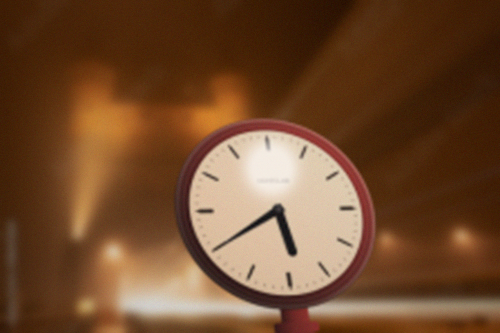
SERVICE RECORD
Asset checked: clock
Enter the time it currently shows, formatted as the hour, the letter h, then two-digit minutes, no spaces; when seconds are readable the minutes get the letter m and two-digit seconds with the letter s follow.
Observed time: 5h40
